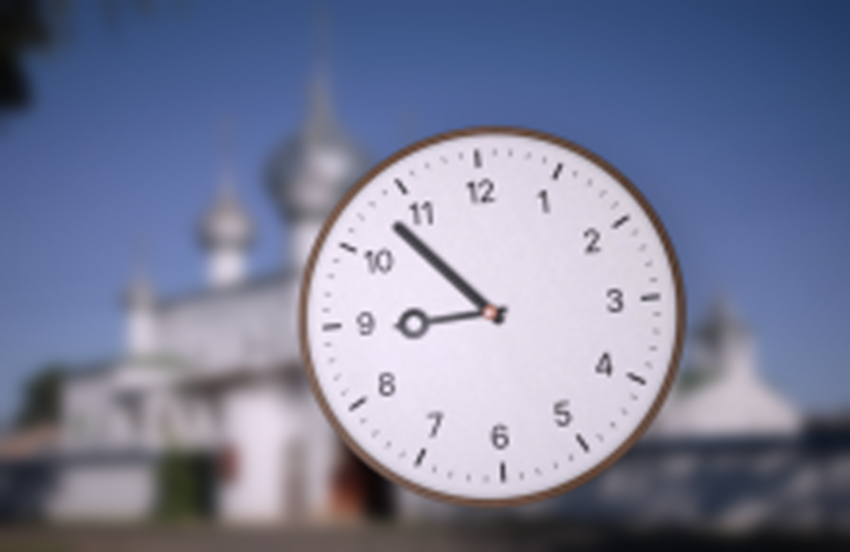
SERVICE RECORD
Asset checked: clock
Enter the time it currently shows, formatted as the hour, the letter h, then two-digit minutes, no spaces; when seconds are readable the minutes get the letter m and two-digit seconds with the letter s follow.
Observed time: 8h53
